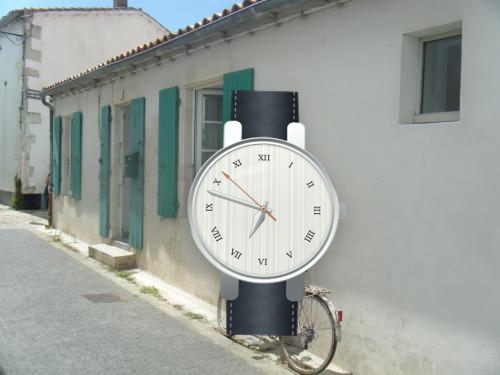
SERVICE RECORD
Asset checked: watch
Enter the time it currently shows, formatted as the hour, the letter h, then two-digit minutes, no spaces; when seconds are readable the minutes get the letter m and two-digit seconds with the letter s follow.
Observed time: 6h47m52s
